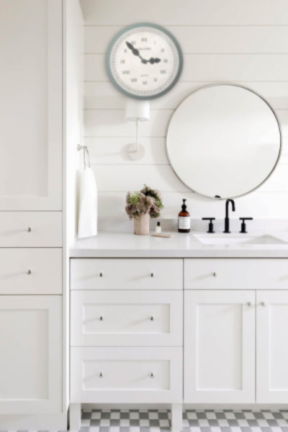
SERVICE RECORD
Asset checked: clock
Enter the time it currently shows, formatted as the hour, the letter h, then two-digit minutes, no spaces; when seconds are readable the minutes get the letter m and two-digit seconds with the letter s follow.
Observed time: 2h53
